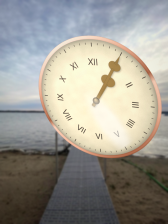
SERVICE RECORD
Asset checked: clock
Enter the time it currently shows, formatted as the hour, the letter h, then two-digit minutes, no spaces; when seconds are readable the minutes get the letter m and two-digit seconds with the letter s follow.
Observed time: 1h05
